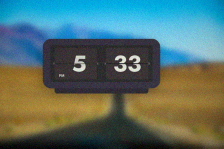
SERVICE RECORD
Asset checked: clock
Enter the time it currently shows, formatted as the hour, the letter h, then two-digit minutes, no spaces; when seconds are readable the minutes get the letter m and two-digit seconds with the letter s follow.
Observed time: 5h33
